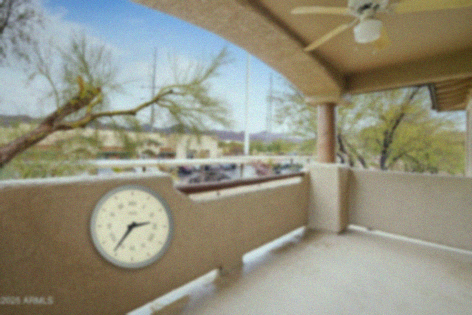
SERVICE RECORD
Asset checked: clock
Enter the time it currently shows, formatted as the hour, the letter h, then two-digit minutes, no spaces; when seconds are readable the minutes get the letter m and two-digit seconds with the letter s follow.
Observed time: 2h36
